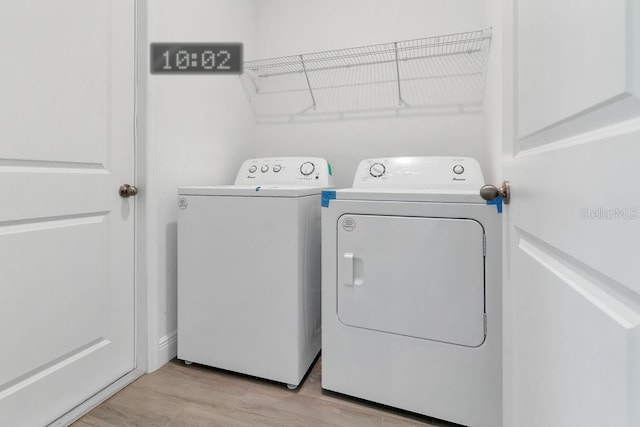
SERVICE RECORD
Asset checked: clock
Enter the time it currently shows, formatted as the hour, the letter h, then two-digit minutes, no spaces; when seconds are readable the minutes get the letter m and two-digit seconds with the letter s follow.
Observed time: 10h02
